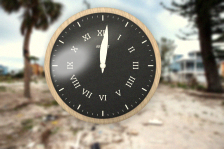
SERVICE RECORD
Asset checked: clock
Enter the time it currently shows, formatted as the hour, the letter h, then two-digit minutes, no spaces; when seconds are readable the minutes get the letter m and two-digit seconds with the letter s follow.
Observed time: 12h01
